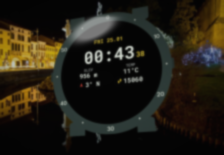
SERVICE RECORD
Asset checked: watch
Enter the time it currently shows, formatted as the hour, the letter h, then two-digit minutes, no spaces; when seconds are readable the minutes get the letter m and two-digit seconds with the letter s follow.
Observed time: 0h43
